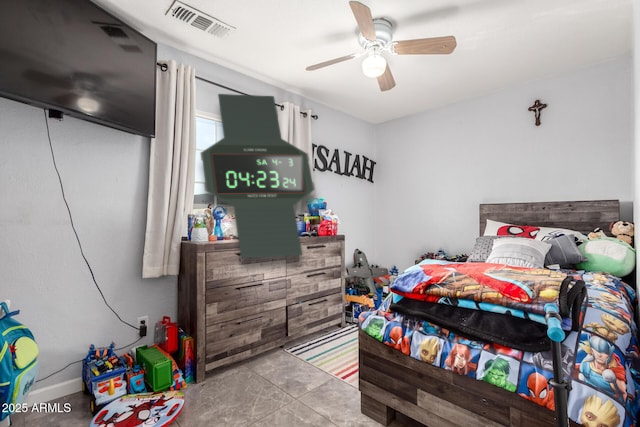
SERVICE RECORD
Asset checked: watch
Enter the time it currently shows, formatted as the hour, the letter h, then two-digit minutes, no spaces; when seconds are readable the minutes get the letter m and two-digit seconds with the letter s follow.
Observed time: 4h23m24s
